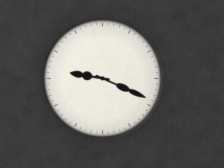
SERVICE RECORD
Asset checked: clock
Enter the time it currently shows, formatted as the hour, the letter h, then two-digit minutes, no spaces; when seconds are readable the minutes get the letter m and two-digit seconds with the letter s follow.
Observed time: 9h19
